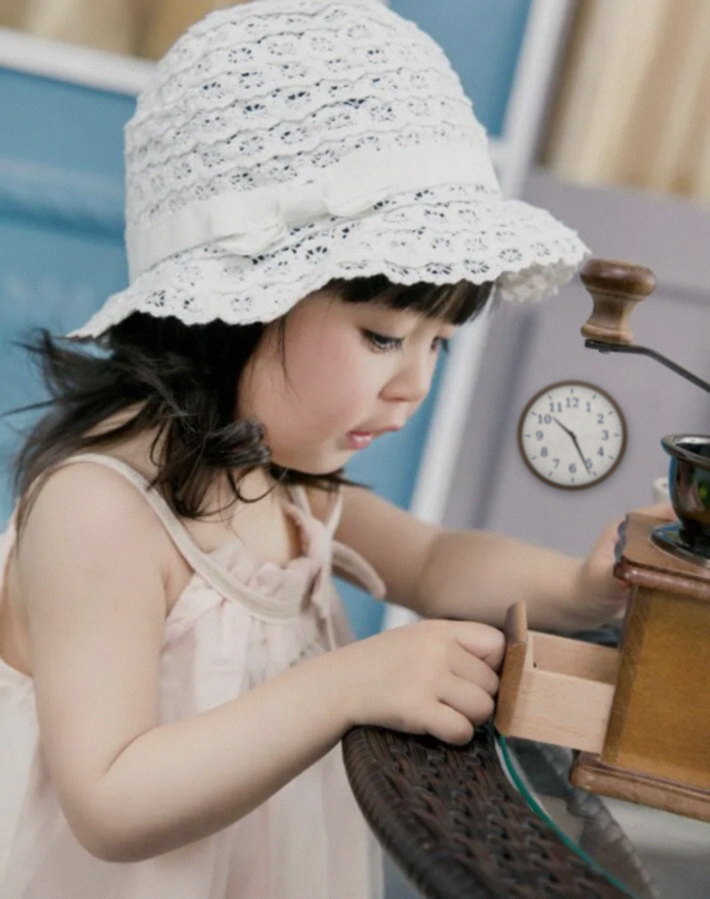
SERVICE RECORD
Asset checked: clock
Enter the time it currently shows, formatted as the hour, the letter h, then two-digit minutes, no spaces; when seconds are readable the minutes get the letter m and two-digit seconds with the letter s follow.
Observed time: 10h26
